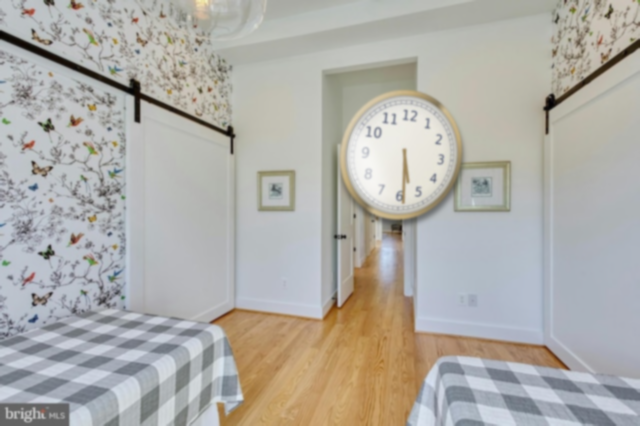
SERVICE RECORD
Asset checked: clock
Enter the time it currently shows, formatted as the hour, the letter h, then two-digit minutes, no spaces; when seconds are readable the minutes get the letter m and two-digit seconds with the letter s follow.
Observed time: 5h29
